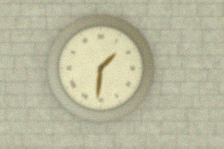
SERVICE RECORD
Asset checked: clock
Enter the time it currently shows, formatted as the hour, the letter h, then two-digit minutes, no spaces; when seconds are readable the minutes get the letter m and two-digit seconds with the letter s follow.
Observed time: 1h31
